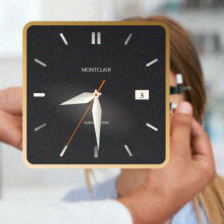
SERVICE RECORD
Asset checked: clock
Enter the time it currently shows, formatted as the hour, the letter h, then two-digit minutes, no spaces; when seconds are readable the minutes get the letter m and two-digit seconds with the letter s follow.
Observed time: 8h29m35s
